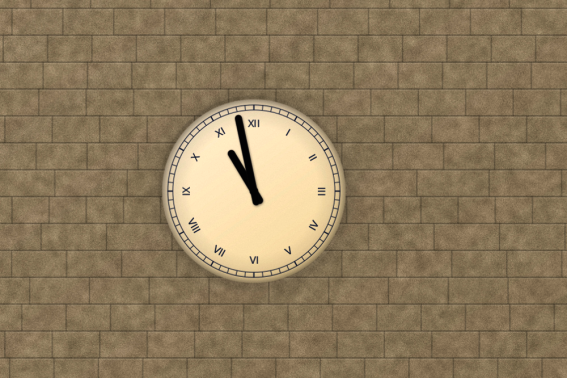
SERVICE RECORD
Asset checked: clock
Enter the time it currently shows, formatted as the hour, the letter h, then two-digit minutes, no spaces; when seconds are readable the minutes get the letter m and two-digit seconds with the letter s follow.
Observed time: 10h58
